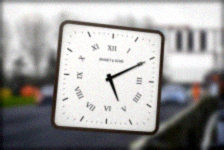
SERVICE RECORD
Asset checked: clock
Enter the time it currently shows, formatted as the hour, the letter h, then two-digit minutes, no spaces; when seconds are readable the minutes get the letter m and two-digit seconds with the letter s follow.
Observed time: 5h10
